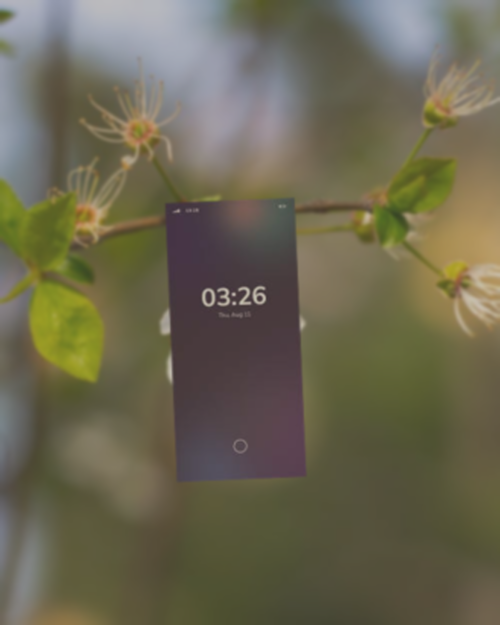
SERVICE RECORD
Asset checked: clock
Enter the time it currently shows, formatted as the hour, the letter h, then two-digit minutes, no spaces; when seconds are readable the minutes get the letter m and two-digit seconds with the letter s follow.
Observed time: 3h26
